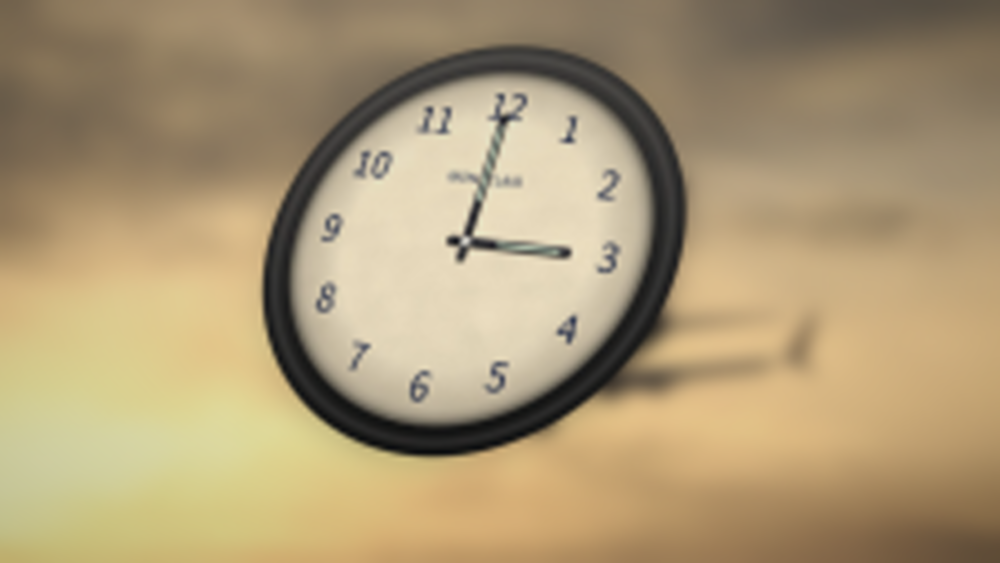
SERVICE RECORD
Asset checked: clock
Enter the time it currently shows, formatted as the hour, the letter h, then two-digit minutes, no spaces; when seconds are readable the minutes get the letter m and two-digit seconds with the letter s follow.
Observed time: 3h00
